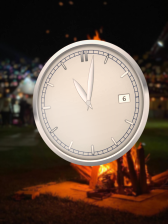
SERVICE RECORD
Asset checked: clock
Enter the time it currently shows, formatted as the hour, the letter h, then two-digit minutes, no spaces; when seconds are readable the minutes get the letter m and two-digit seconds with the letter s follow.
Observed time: 11h02
